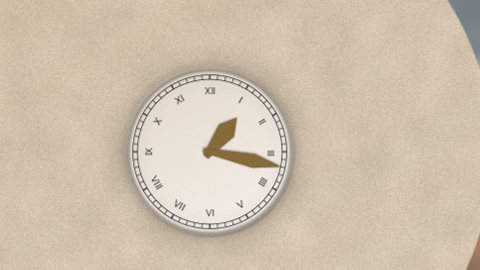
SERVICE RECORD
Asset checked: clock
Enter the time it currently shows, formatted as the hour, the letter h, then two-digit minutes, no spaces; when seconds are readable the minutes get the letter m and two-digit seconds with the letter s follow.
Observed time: 1h17
